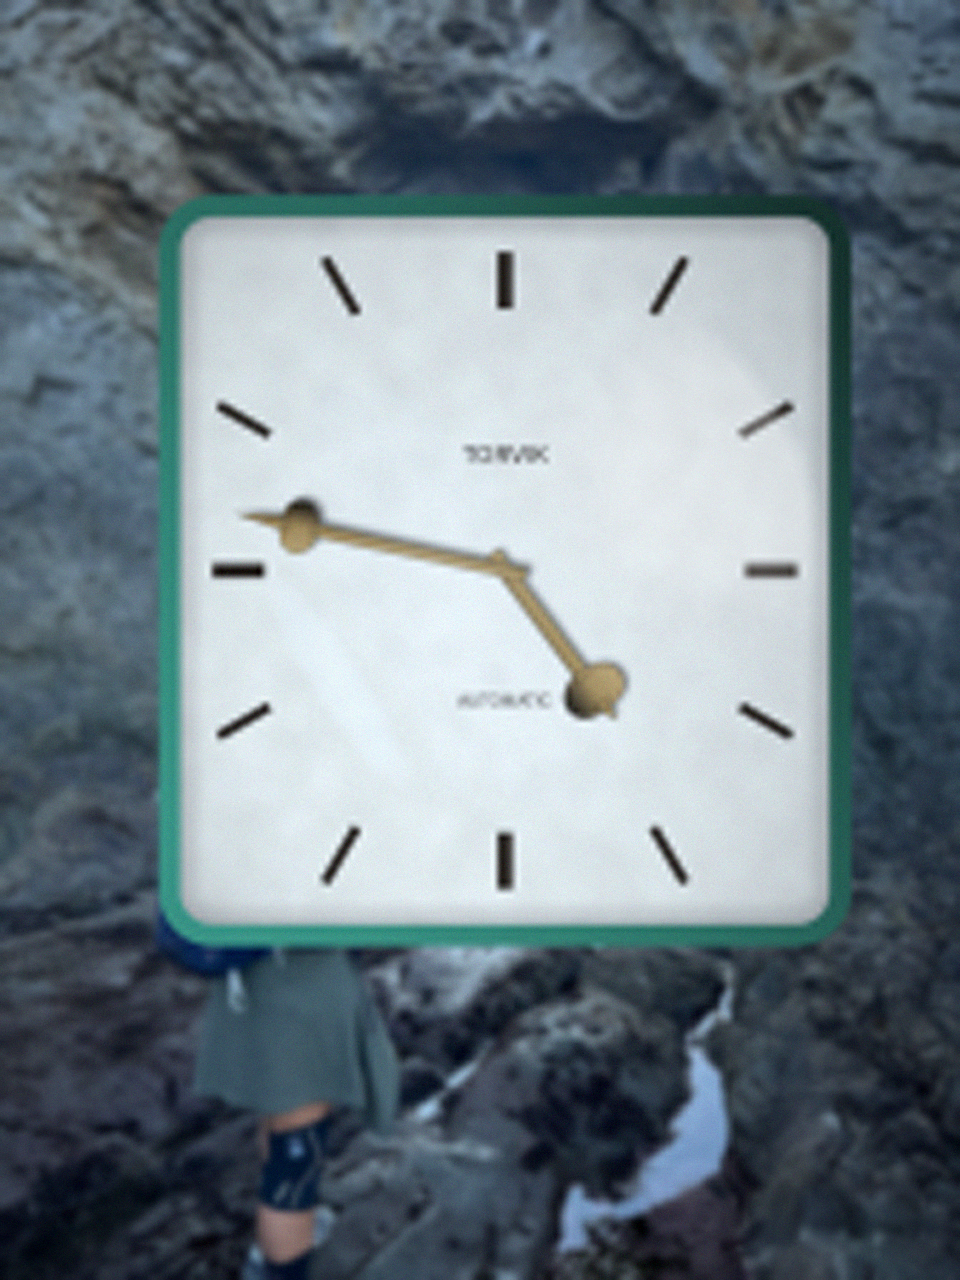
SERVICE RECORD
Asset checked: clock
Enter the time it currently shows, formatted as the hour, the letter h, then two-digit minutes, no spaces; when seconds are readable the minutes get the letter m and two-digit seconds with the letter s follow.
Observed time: 4h47
